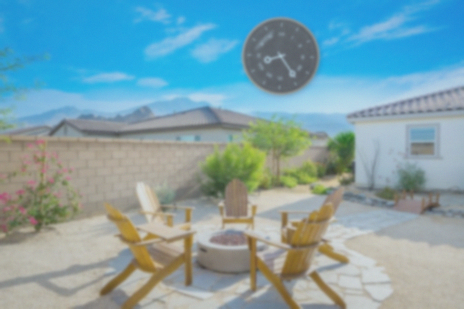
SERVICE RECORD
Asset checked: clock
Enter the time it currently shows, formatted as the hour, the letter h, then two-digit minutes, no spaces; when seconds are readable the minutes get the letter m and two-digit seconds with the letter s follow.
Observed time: 8h24
